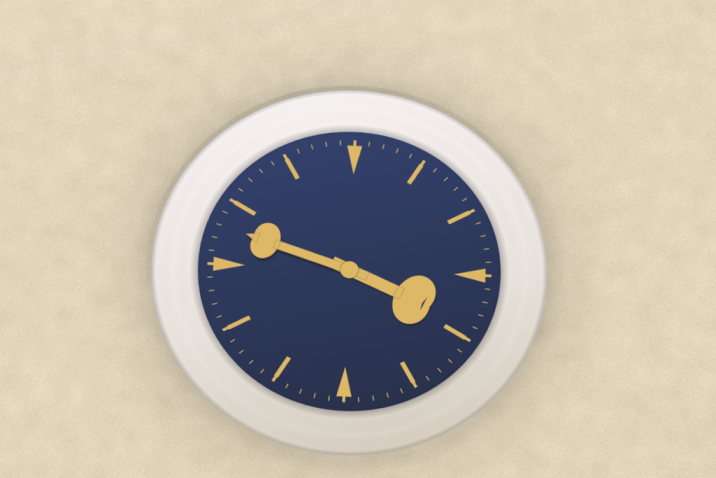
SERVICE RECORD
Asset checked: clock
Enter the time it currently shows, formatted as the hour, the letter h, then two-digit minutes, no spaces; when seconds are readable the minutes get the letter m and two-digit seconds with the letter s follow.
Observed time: 3h48
